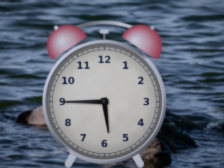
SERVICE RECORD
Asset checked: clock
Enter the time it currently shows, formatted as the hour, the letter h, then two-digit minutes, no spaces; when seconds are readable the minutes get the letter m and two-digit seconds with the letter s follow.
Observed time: 5h45
